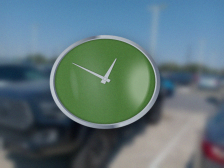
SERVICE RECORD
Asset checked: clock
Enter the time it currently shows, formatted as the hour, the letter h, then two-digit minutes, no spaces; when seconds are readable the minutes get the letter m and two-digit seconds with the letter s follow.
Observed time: 12h50
